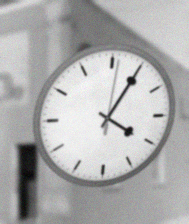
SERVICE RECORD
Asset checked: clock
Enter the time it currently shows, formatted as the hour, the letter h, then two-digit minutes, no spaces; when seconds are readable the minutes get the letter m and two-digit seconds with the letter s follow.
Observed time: 4h05m01s
